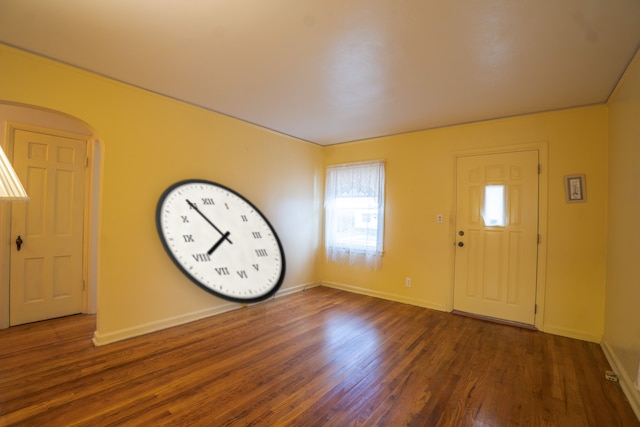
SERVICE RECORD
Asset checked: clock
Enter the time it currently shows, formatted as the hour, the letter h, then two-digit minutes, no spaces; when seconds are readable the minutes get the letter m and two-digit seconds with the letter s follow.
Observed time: 7h55
